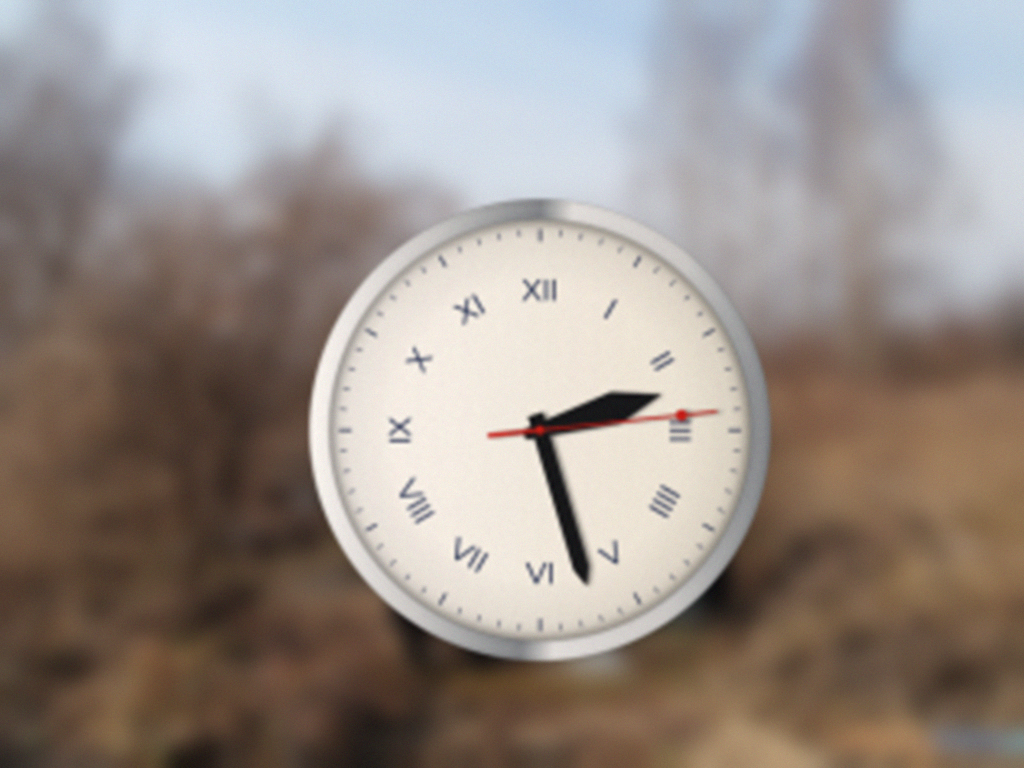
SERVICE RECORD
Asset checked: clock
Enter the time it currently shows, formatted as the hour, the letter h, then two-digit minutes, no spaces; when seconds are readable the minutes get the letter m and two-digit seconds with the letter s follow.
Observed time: 2h27m14s
